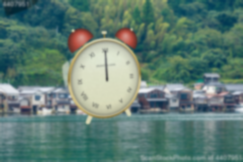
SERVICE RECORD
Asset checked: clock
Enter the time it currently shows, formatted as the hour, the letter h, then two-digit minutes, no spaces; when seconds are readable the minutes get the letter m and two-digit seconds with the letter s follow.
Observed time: 12h00
